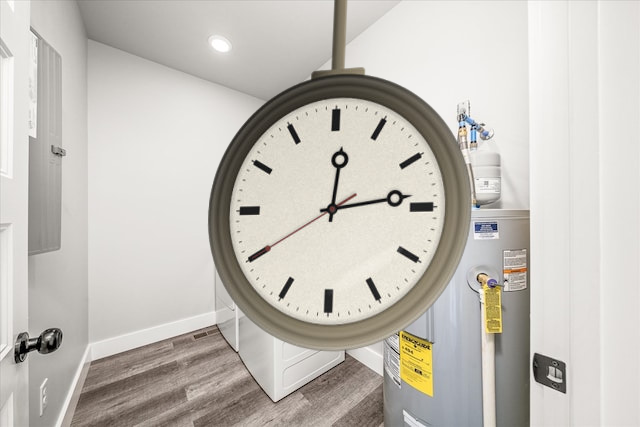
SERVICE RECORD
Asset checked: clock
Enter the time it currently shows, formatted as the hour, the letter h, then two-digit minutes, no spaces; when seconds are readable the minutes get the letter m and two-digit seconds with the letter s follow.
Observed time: 12h13m40s
